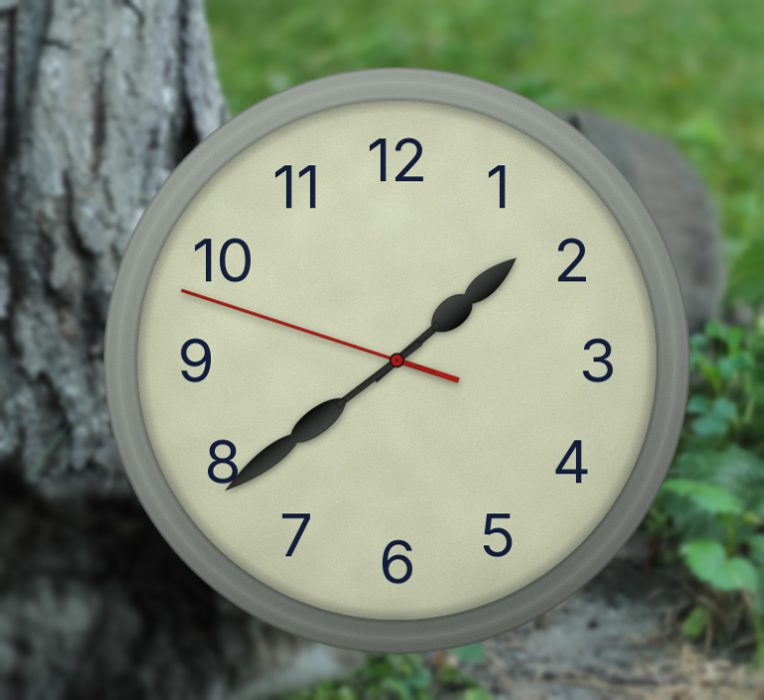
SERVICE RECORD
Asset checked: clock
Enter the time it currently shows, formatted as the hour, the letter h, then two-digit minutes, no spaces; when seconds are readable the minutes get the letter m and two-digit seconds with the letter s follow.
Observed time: 1h38m48s
